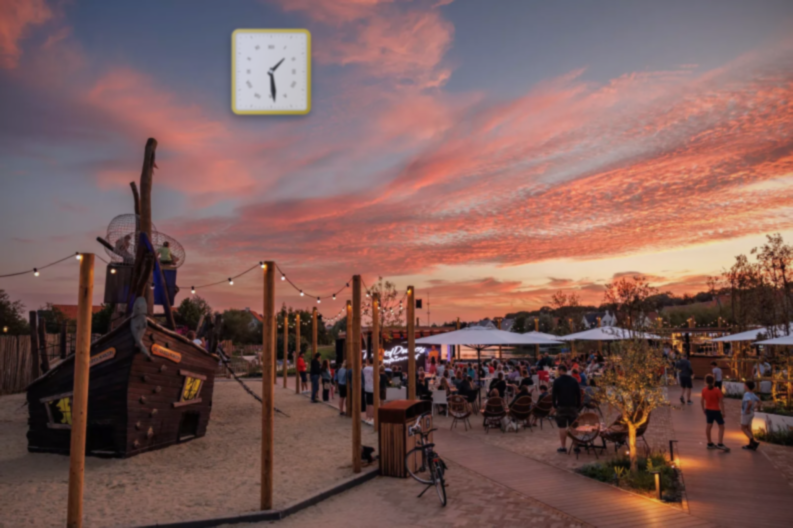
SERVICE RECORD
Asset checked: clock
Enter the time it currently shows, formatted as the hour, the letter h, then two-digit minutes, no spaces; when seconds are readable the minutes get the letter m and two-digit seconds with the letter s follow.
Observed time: 1h29
